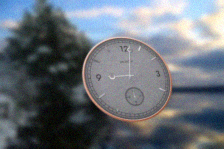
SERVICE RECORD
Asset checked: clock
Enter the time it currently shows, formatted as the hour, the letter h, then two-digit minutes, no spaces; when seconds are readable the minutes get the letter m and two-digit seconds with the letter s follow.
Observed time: 9h02
